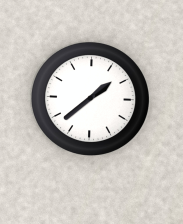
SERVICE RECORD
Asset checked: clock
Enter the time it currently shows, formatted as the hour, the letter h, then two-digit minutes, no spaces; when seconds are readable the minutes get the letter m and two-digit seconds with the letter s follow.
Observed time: 1h38
